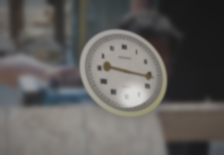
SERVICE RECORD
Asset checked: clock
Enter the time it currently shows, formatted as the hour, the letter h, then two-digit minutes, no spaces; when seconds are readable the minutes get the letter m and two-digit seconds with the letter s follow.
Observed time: 9h16
